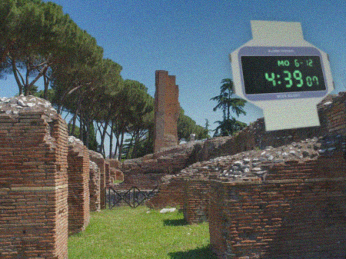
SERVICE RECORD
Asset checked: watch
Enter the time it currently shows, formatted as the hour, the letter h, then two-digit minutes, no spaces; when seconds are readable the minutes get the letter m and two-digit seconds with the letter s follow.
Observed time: 4h39m07s
